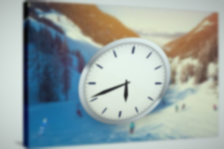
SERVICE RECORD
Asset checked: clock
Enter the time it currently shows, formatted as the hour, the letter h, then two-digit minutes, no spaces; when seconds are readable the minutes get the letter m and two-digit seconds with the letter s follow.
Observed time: 5h41
